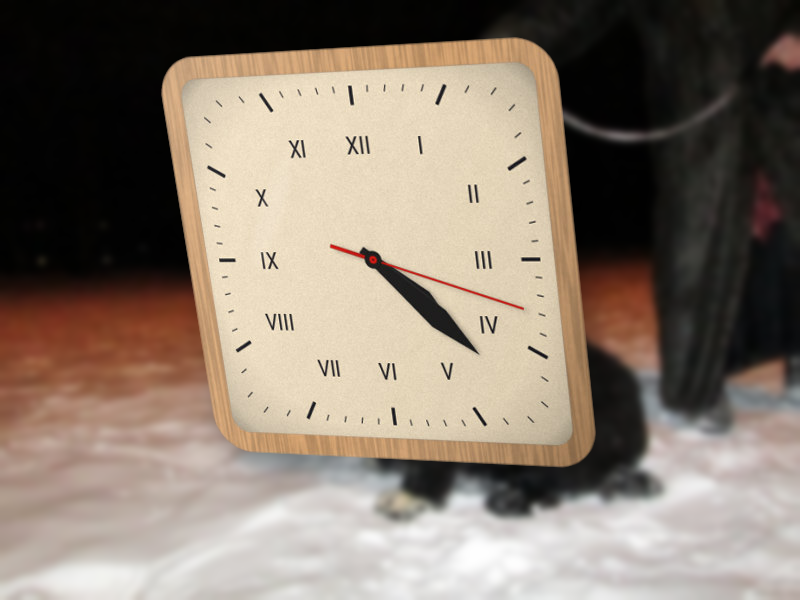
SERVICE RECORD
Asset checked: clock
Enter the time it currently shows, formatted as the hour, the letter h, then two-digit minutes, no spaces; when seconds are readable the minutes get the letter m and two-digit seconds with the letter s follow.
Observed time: 4h22m18s
